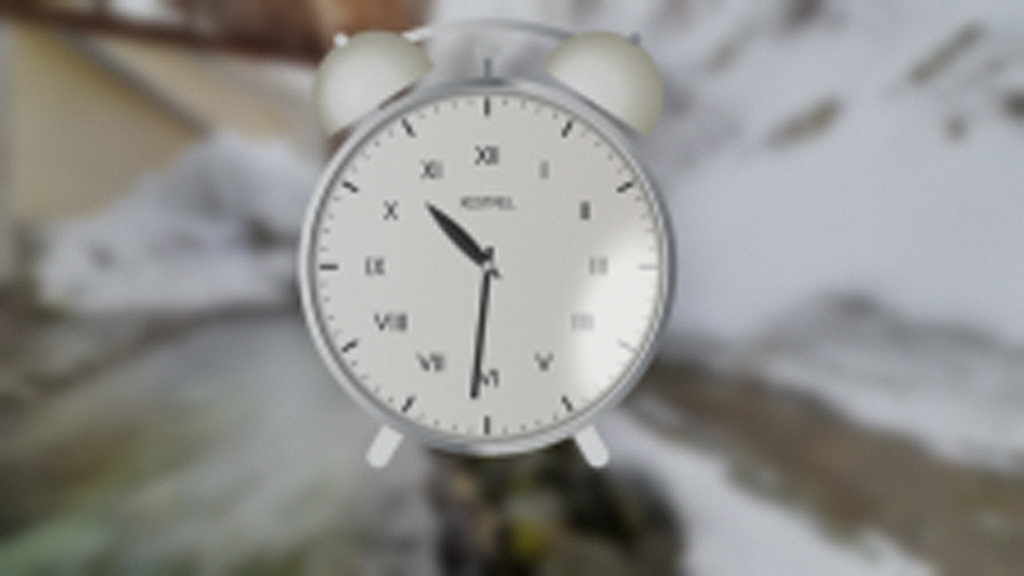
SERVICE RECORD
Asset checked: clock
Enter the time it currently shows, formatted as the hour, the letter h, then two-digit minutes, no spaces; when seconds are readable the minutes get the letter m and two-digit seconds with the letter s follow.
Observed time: 10h31
